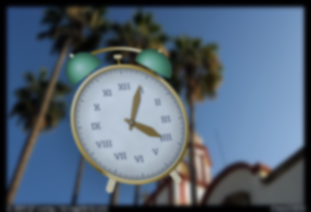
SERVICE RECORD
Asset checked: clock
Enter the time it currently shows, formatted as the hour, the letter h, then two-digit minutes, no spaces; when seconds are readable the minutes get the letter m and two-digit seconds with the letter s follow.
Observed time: 4h04
